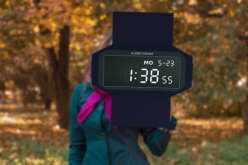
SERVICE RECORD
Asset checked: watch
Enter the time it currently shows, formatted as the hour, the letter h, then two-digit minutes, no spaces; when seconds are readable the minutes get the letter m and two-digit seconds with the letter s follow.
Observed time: 1h38m55s
